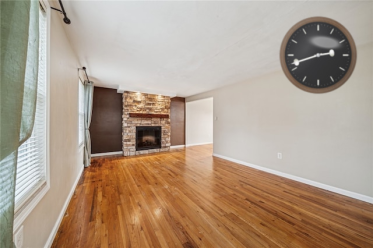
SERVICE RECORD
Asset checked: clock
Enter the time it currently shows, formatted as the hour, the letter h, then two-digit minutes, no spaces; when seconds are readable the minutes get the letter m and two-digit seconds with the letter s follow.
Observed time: 2h42
